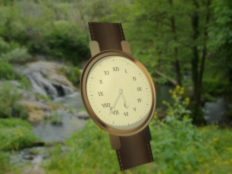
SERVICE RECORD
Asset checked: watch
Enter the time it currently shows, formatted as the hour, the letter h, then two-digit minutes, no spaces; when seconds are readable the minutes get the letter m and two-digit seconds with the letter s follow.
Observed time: 5h37
